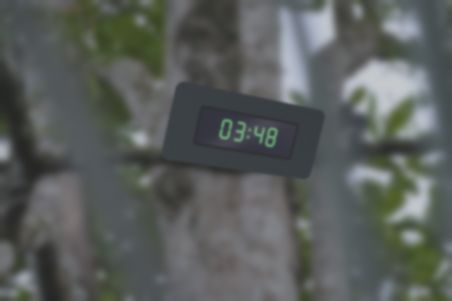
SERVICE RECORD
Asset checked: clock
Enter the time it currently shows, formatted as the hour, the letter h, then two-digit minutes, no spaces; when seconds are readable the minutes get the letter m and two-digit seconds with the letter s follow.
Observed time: 3h48
